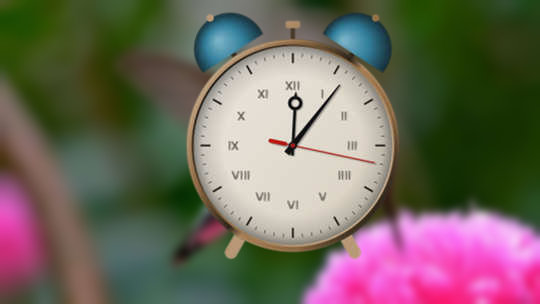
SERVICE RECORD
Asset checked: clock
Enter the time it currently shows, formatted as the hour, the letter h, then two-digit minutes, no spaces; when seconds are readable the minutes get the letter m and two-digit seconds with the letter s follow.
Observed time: 12h06m17s
